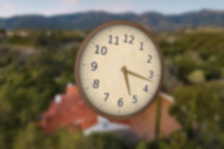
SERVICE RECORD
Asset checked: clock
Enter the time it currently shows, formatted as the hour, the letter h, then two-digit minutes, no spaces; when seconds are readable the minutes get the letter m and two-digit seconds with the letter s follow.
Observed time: 5h17
